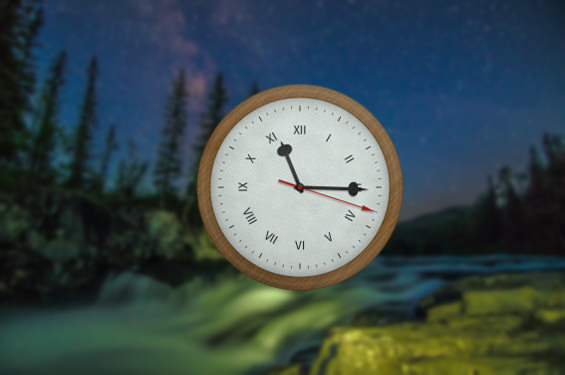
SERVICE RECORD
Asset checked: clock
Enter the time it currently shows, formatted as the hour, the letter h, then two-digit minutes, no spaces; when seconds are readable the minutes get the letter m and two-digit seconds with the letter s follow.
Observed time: 11h15m18s
